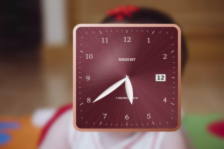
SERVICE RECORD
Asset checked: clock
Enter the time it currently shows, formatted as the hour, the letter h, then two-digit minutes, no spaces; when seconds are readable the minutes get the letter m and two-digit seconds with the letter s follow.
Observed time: 5h39
